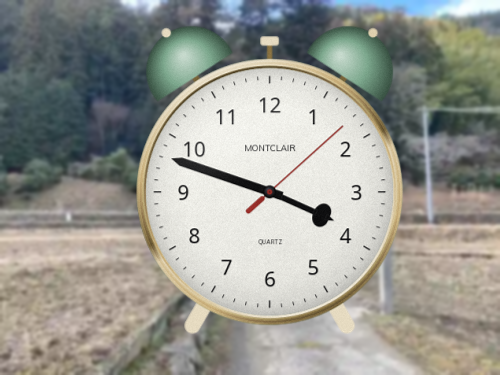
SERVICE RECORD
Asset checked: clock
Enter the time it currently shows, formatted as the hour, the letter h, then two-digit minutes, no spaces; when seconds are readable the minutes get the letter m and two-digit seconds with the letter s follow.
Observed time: 3h48m08s
